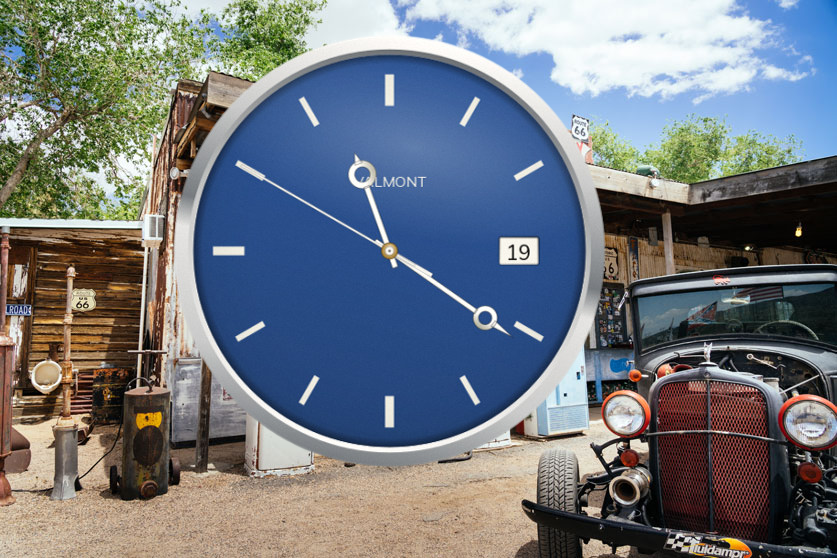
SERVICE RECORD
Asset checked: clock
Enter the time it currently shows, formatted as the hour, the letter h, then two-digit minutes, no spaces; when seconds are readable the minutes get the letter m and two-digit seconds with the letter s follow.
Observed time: 11h20m50s
